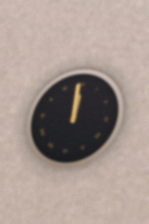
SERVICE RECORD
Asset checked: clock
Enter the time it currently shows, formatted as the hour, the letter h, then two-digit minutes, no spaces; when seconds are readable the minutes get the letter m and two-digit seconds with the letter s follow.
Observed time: 11h59
